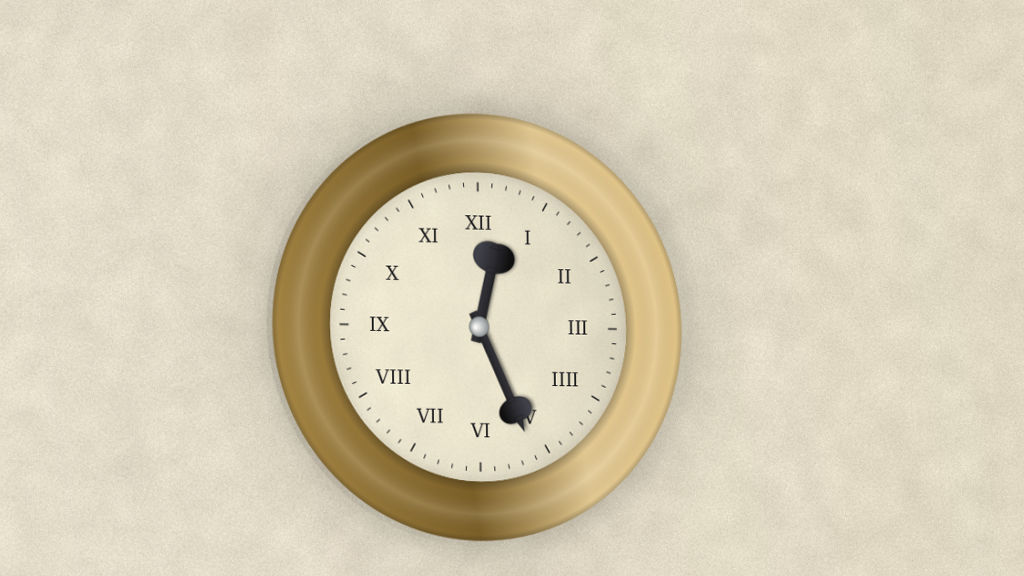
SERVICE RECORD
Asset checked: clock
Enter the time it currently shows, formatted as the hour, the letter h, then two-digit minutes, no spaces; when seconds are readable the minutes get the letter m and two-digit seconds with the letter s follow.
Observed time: 12h26
